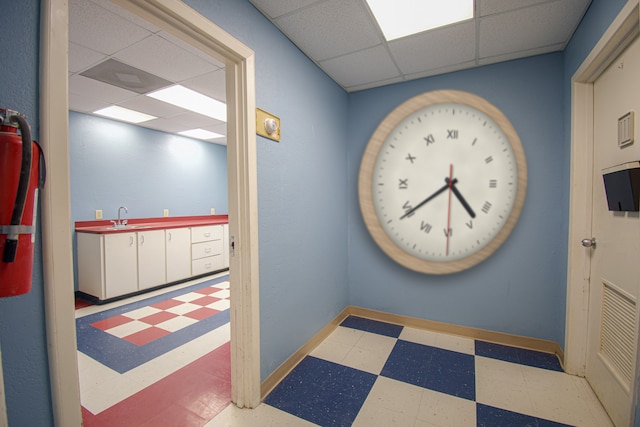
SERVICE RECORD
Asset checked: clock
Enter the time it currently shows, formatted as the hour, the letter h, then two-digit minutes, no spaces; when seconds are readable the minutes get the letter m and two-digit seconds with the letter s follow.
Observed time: 4h39m30s
